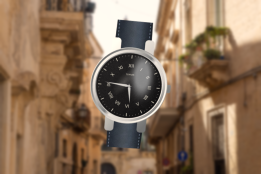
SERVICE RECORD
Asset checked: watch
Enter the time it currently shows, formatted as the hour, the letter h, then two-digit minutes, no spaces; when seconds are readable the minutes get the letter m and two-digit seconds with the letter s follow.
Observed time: 5h46
